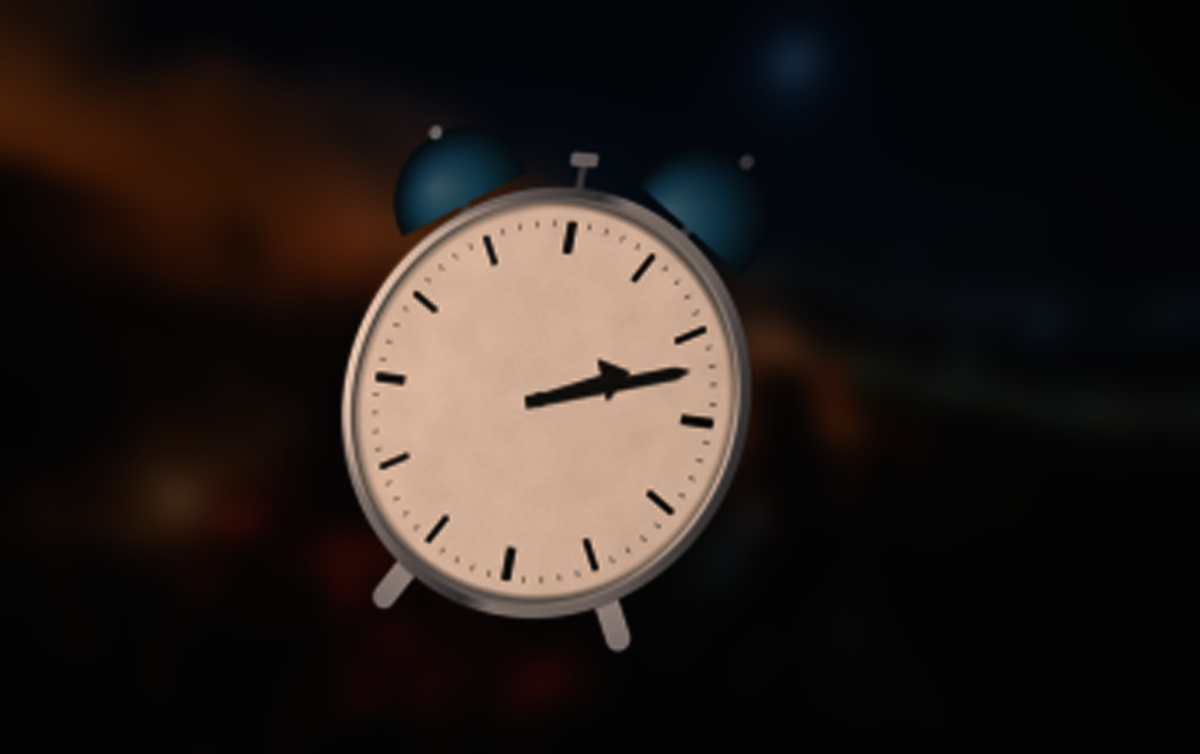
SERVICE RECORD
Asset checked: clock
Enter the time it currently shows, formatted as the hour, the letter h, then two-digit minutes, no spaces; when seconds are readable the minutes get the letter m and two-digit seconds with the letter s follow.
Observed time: 2h12
